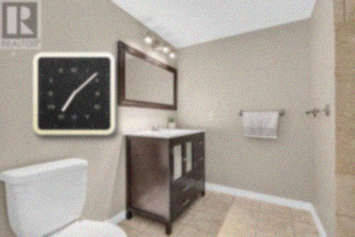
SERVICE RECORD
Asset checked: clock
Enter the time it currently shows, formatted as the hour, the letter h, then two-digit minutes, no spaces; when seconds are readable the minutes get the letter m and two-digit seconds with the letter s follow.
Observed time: 7h08
